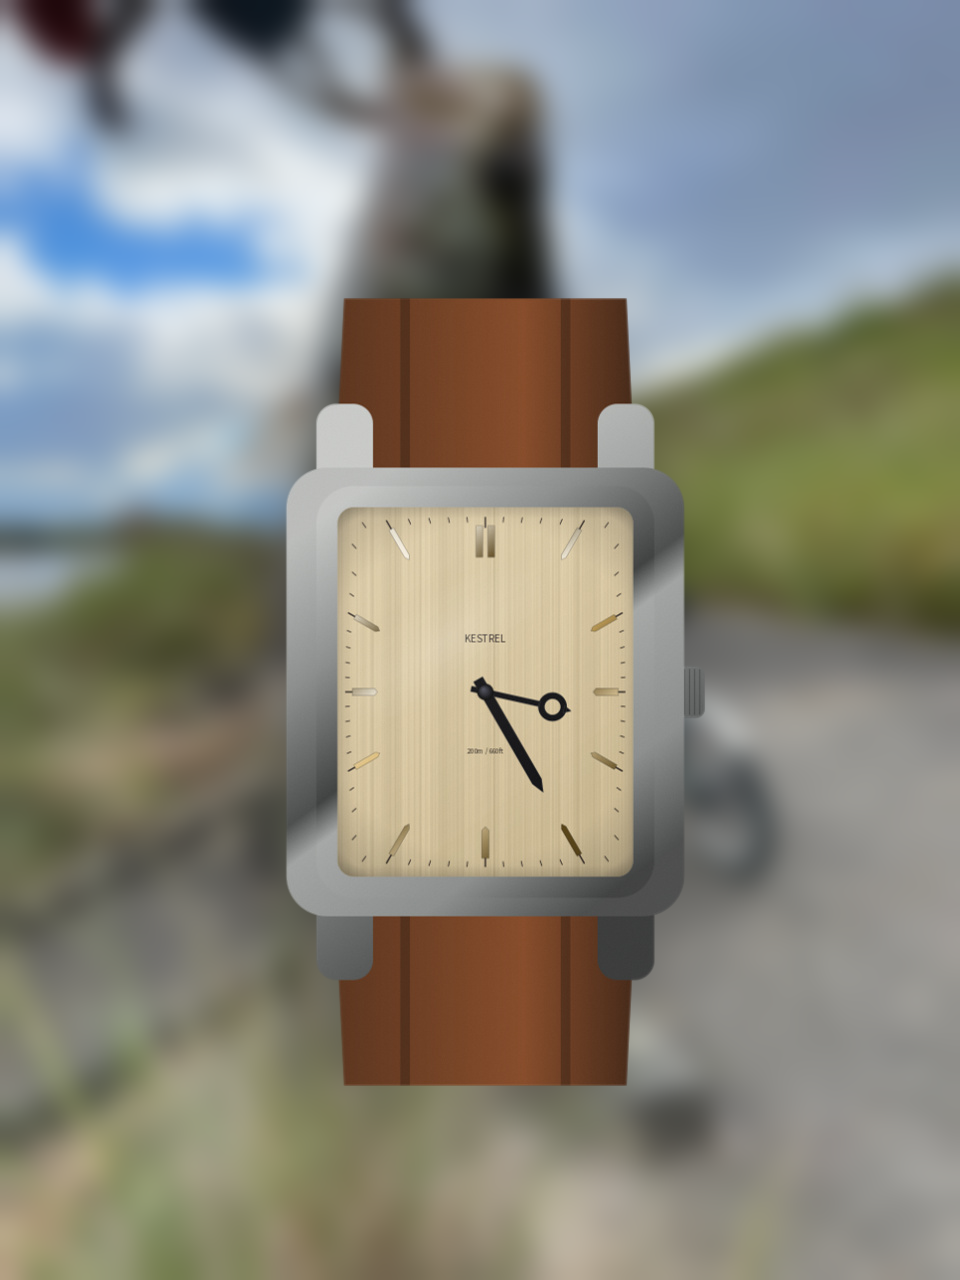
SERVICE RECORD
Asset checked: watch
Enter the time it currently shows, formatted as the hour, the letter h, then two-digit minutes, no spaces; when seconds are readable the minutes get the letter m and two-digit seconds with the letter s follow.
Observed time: 3h25
